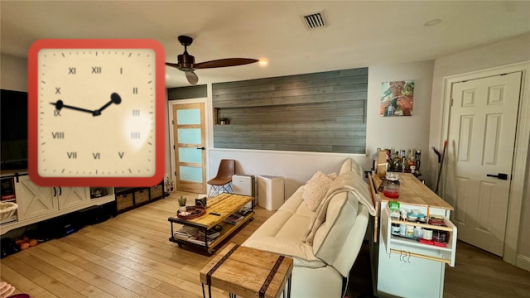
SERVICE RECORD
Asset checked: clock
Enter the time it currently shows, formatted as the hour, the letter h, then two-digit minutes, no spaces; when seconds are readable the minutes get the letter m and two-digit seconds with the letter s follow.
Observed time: 1h47
